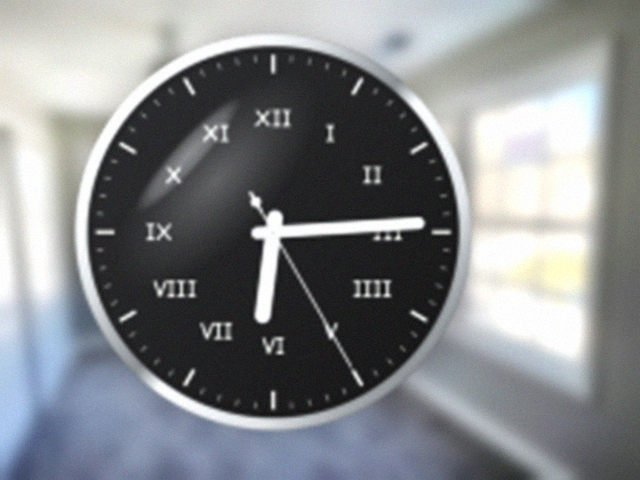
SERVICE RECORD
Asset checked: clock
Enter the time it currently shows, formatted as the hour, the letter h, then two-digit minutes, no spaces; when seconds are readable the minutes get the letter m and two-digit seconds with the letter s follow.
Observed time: 6h14m25s
